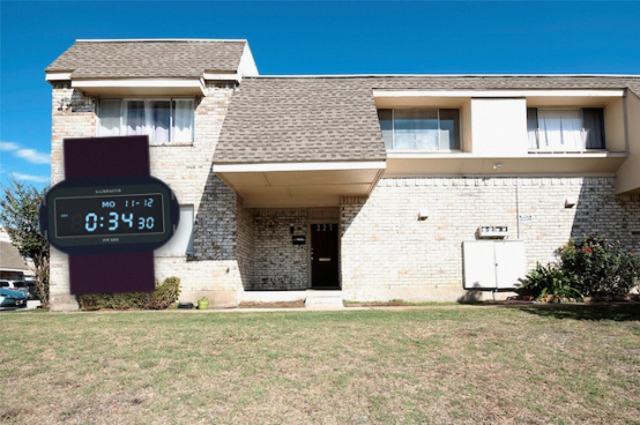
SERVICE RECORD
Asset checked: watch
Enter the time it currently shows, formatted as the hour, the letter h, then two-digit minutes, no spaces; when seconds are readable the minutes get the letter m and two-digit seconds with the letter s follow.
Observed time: 0h34m30s
